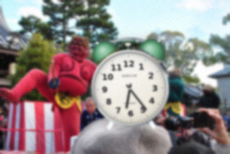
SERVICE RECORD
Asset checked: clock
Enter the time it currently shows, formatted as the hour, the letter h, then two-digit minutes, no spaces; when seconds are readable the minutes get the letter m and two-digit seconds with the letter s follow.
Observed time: 6h24
